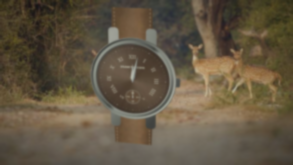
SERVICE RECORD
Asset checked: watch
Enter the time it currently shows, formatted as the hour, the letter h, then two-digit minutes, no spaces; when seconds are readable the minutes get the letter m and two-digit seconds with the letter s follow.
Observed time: 12h02
